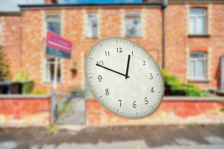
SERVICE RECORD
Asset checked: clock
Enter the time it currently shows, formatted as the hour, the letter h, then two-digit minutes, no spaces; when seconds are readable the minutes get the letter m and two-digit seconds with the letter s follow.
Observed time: 12h49
